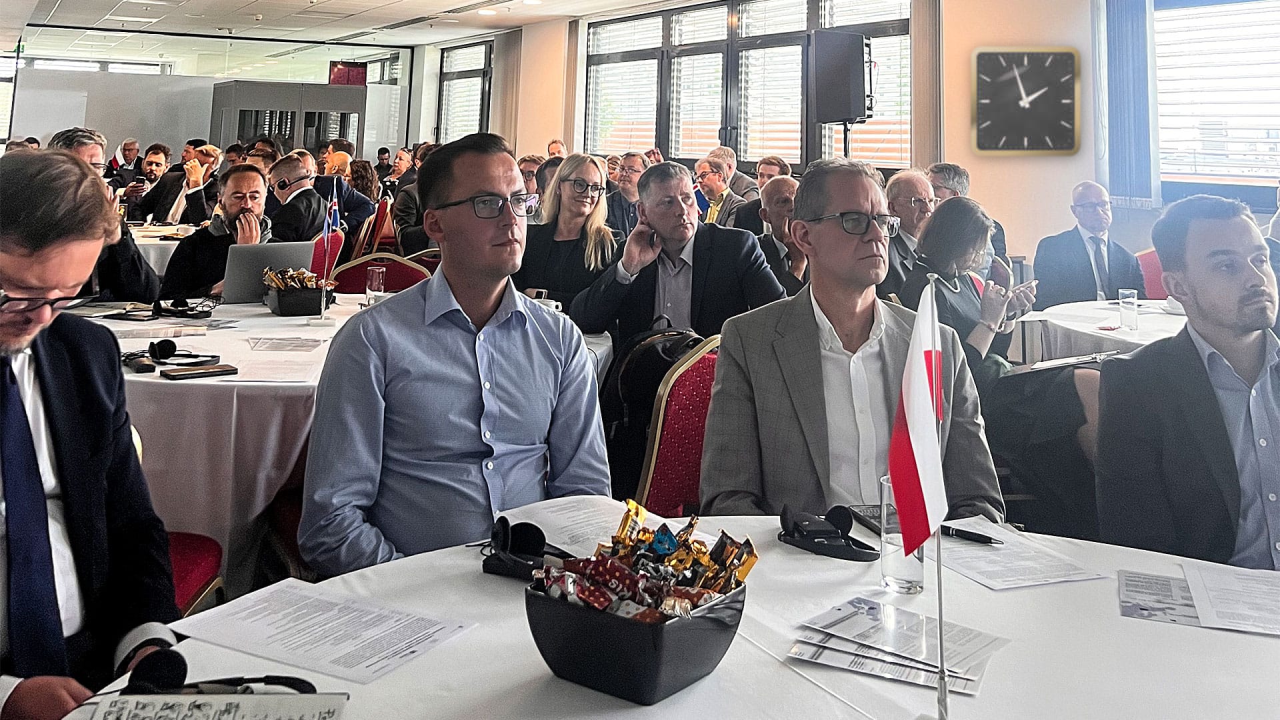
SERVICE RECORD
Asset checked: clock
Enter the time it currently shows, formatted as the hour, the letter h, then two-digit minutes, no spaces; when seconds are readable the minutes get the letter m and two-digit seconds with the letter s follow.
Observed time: 1h57
